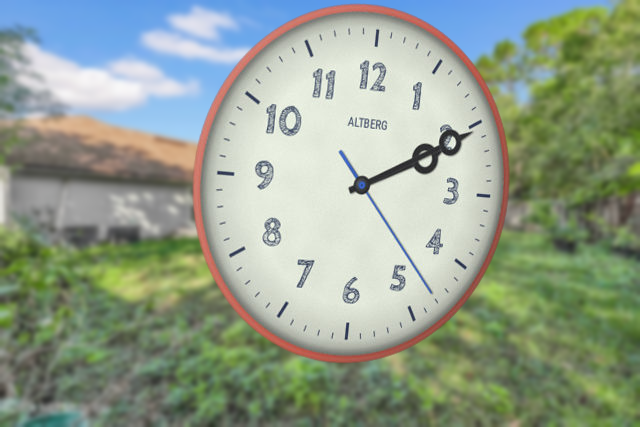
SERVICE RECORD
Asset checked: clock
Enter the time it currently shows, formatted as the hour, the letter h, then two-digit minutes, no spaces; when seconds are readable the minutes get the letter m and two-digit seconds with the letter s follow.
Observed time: 2h10m23s
